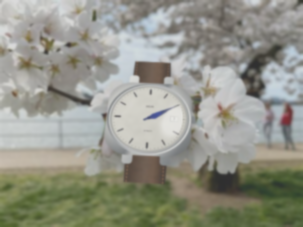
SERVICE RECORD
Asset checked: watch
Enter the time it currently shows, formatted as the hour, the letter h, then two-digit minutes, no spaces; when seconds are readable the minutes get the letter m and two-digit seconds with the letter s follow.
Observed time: 2h10
